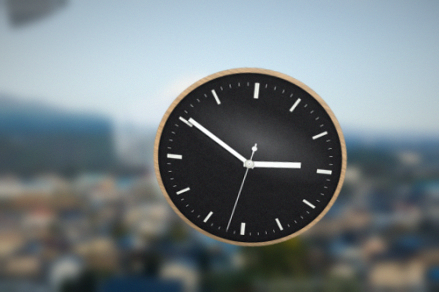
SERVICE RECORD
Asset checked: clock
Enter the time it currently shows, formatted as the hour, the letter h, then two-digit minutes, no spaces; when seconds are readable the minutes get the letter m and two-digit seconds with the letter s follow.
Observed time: 2h50m32s
